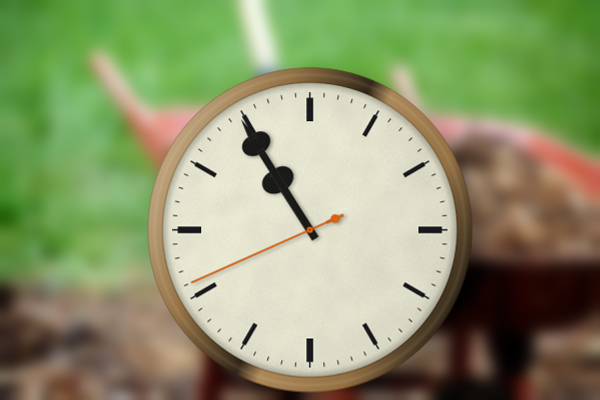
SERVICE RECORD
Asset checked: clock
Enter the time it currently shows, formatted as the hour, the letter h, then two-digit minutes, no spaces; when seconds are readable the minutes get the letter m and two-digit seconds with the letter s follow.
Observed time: 10h54m41s
